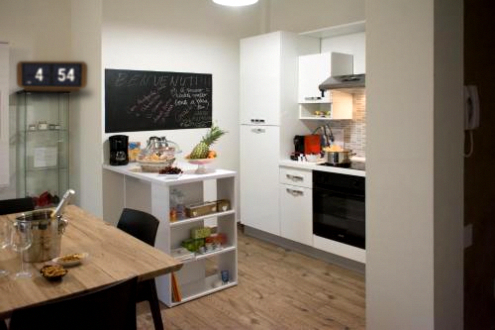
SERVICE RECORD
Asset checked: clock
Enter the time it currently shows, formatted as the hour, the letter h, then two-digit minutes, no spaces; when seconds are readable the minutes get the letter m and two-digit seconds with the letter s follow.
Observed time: 4h54
